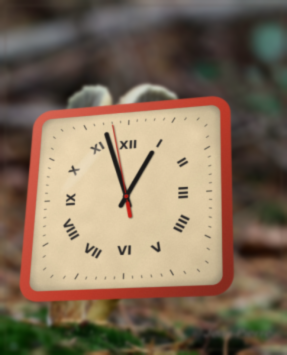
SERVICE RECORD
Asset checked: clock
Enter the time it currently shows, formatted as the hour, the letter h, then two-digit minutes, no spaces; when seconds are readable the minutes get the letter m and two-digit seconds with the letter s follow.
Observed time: 12h56m58s
